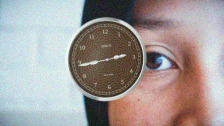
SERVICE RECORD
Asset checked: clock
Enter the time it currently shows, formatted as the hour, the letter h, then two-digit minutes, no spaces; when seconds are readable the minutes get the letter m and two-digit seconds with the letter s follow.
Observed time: 2h44
